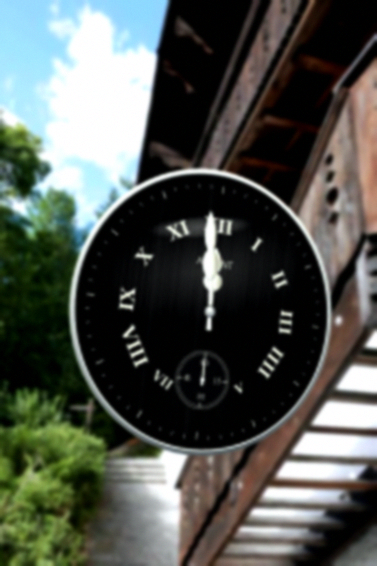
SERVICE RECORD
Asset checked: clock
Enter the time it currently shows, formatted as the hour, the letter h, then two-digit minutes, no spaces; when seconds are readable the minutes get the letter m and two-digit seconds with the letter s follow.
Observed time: 11h59
